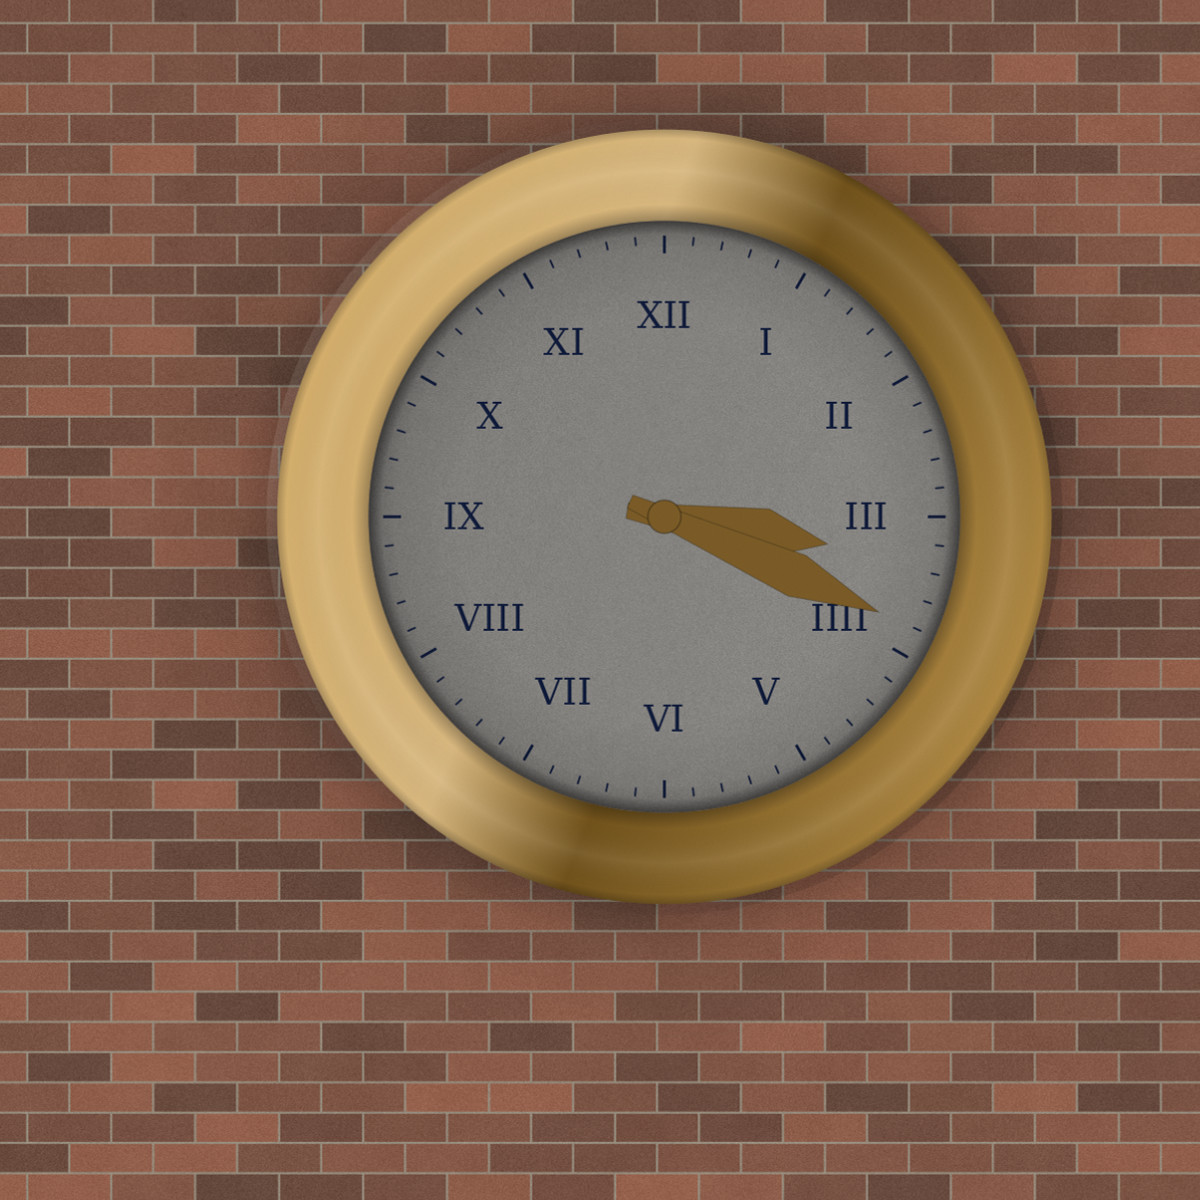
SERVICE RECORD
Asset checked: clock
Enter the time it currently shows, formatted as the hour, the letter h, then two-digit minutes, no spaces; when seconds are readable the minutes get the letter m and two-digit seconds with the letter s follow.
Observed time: 3h19
